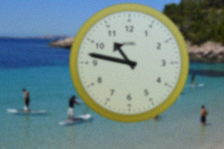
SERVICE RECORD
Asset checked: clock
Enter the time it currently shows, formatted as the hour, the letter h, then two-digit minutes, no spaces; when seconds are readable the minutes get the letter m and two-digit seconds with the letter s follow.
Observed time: 10h47
